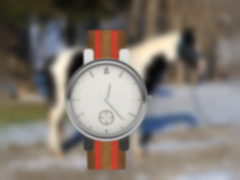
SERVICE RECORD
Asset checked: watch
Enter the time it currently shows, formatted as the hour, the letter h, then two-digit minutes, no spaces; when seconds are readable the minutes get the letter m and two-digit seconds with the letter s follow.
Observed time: 12h23
